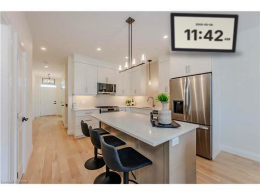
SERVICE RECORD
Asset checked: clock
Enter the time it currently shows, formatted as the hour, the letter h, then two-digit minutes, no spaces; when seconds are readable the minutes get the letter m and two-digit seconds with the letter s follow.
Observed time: 11h42
